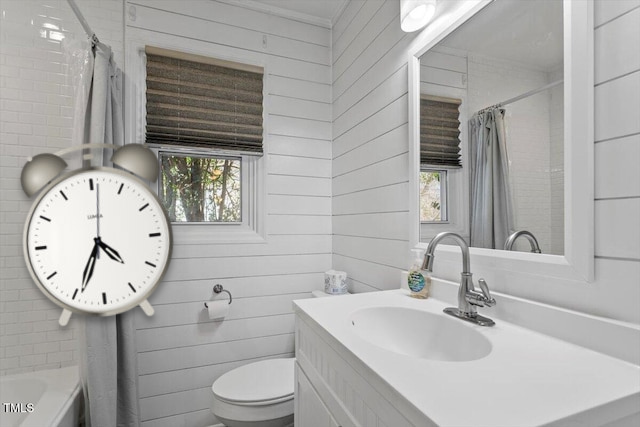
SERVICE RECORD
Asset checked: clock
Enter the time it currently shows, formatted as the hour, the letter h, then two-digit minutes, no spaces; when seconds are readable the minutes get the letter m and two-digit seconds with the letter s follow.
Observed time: 4h34m01s
